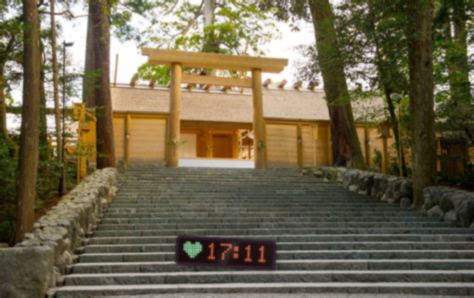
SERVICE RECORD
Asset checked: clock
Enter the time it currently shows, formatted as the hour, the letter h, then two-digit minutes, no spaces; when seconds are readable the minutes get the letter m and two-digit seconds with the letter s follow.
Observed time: 17h11
